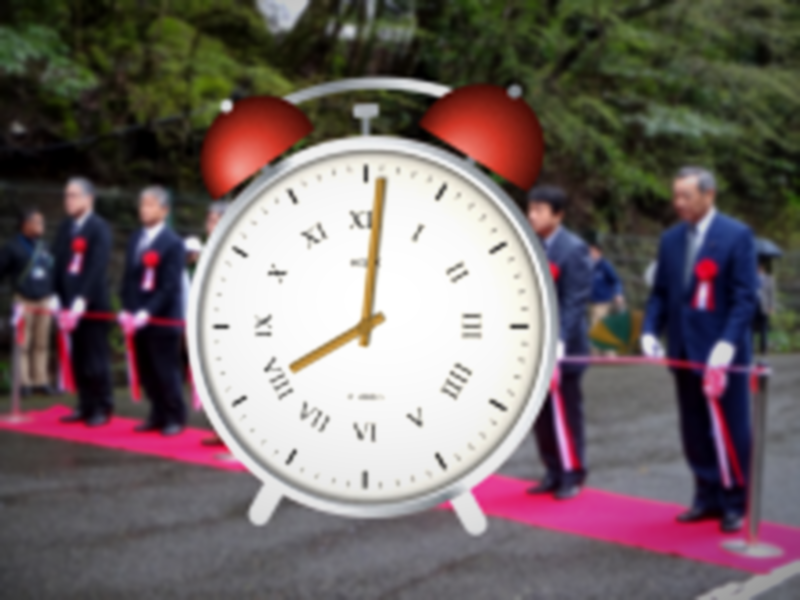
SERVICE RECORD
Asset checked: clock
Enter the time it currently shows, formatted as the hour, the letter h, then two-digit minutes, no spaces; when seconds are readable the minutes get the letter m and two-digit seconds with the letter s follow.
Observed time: 8h01
